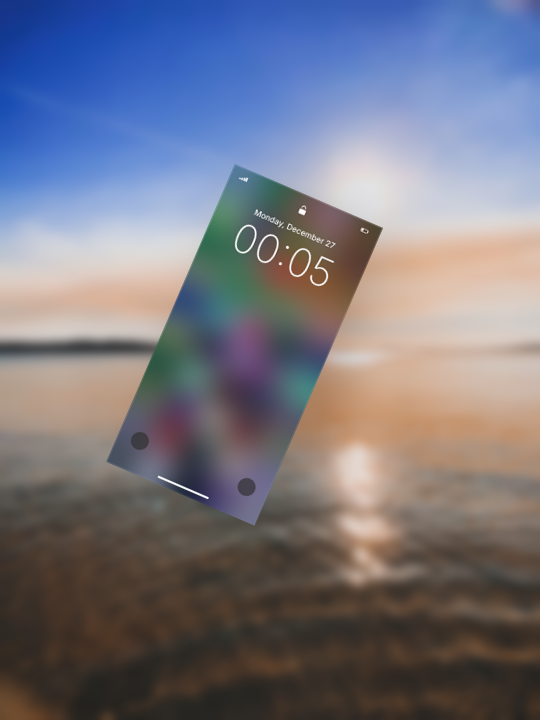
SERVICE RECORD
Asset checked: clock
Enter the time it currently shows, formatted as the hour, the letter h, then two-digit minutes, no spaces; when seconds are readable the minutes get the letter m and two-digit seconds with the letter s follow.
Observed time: 0h05
